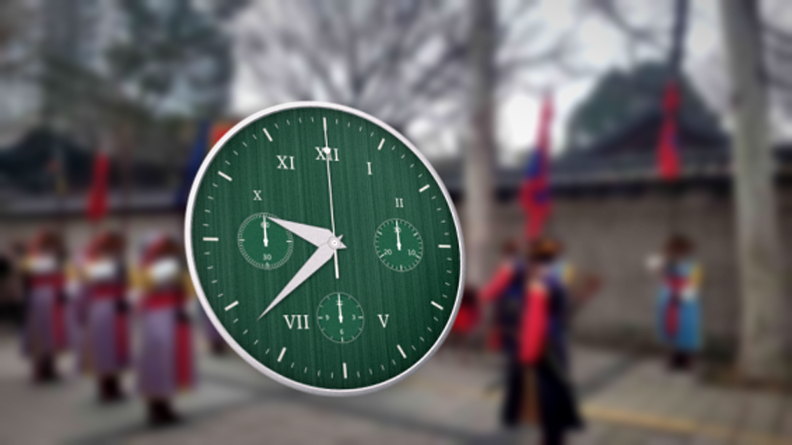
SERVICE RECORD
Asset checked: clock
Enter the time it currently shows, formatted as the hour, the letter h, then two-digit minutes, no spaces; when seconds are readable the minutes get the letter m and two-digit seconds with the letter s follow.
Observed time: 9h38
